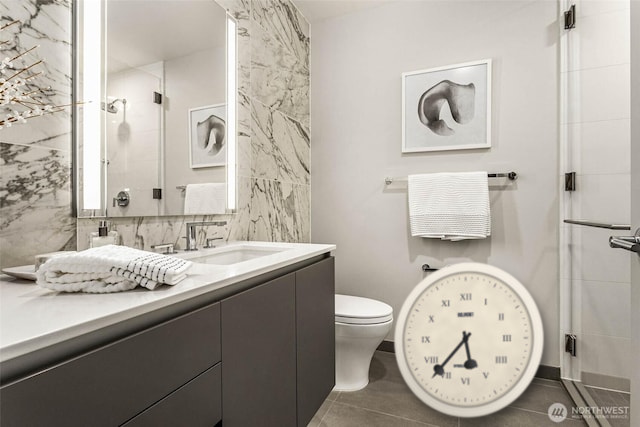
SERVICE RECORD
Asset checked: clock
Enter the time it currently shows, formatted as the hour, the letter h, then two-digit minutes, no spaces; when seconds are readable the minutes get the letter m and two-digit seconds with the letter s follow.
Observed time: 5h37
